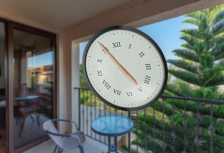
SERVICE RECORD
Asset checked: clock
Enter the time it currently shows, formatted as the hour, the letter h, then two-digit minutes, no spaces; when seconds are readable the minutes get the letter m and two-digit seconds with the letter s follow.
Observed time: 4h55
